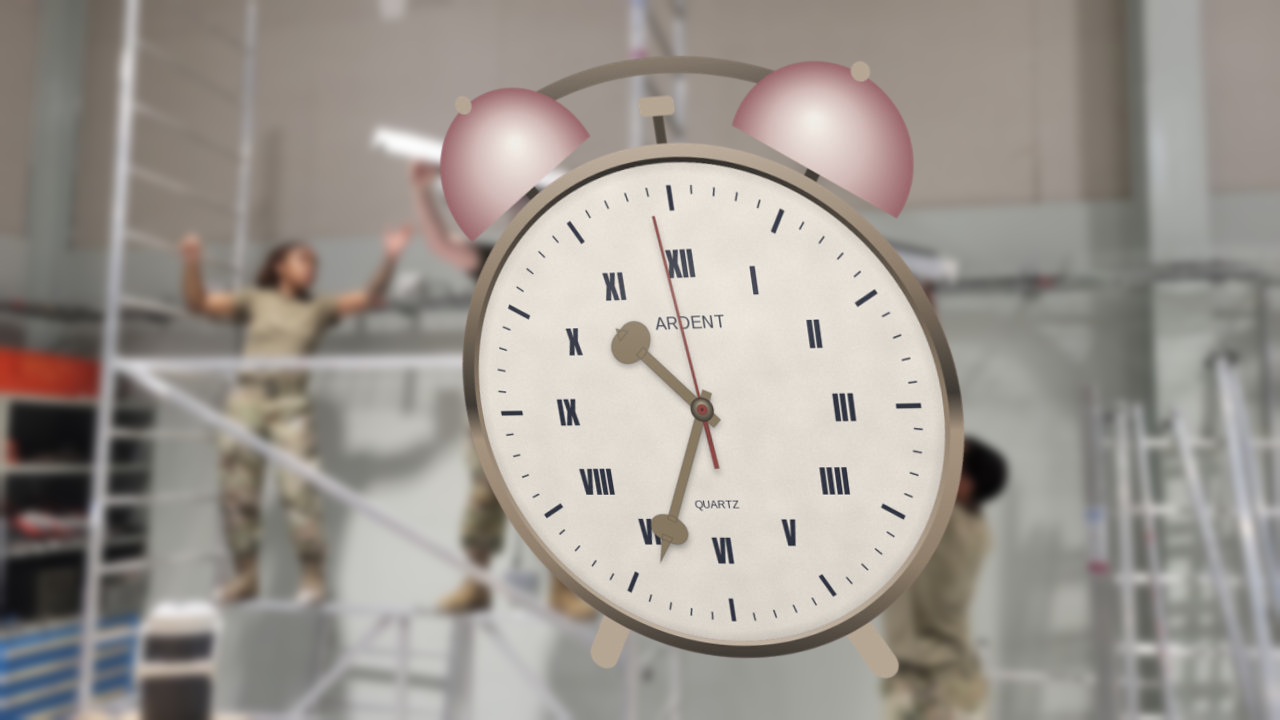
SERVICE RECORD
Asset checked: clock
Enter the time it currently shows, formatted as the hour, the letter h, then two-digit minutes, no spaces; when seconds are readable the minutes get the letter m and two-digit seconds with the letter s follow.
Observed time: 10h33m59s
